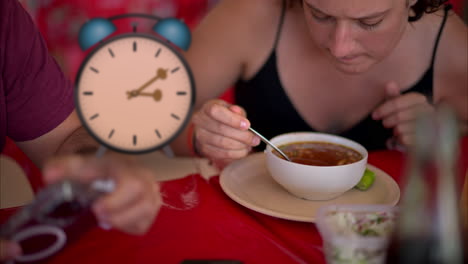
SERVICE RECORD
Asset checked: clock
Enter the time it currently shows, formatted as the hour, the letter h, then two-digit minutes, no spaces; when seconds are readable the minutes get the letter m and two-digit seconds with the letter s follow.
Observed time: 3h09
